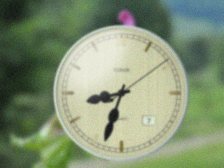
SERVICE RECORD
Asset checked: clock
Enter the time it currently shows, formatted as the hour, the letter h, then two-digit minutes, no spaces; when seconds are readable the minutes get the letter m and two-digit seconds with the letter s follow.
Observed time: 8h33m09s
